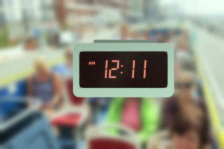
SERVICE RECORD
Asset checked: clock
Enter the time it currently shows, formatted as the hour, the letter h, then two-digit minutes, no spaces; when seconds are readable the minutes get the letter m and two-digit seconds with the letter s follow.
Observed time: 12h11
